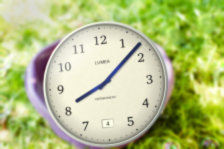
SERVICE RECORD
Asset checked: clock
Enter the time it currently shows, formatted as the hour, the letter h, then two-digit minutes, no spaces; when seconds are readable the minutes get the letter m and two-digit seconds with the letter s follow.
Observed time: 8h08
